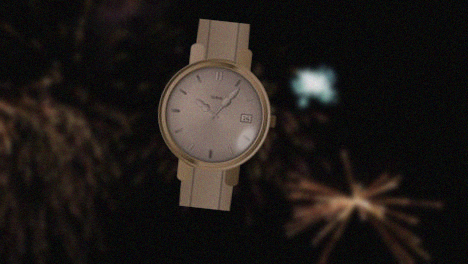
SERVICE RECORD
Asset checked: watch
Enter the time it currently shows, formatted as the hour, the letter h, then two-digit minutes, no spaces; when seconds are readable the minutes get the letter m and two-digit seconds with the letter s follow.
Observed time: 10h06
